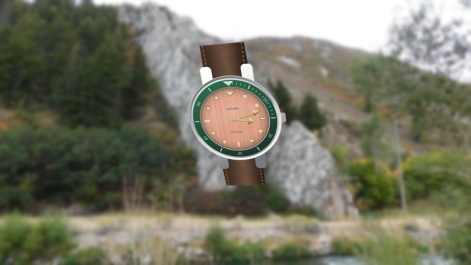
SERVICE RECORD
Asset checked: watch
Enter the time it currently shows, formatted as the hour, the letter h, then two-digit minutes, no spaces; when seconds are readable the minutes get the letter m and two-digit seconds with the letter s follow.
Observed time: 3h12
